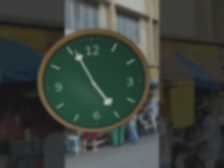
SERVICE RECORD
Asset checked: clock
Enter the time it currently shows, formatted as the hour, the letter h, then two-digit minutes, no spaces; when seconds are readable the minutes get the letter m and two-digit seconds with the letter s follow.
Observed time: 4h56
